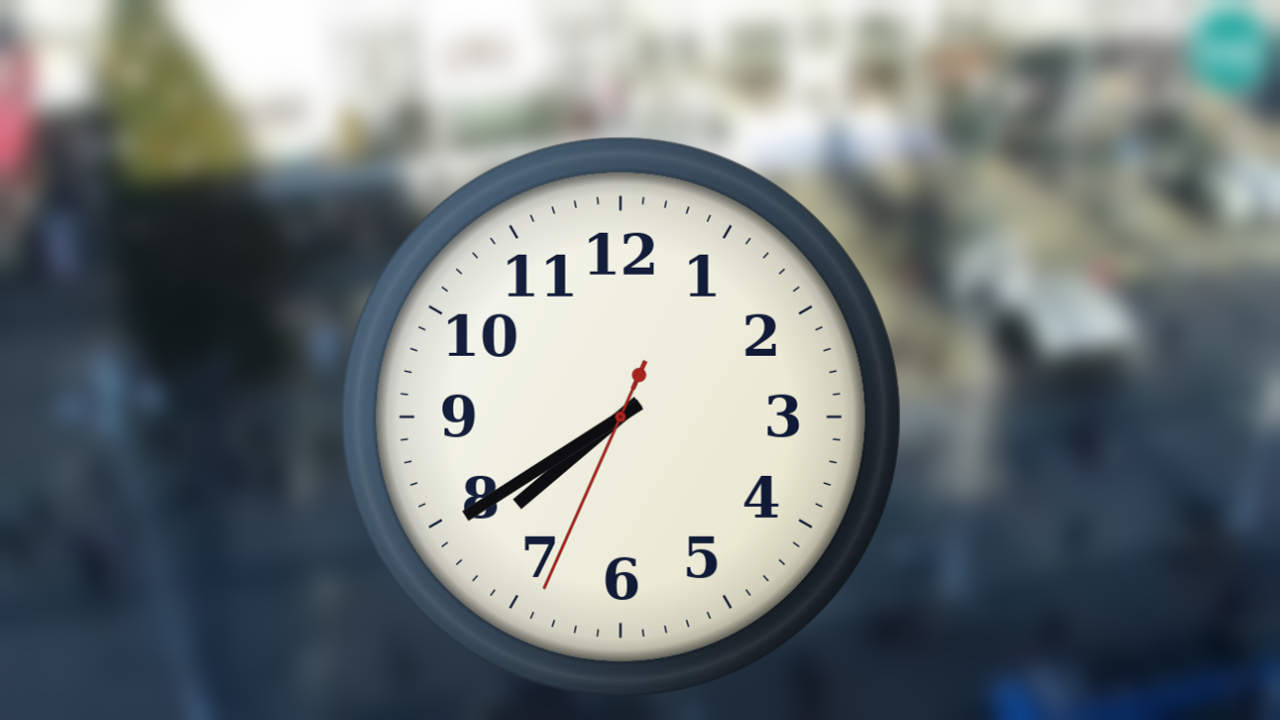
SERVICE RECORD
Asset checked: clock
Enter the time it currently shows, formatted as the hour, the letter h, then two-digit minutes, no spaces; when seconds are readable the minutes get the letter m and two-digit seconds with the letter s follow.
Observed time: 7h39m34s
